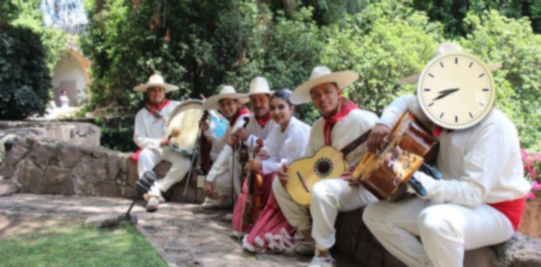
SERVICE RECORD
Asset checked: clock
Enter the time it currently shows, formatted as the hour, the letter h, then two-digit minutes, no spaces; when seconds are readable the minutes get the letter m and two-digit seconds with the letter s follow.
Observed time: 8h41
